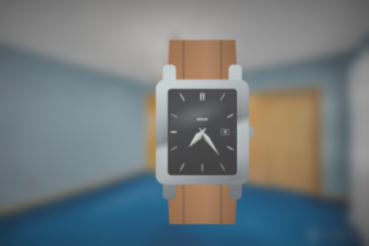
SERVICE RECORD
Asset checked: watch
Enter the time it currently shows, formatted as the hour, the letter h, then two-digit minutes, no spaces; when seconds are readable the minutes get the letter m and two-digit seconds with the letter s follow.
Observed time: 7h24
